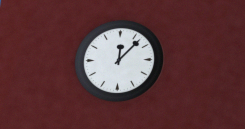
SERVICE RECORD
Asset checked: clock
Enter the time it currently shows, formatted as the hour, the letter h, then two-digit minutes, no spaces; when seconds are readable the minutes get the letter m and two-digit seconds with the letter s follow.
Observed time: 12h07
